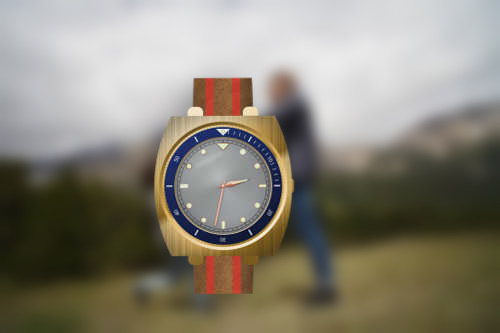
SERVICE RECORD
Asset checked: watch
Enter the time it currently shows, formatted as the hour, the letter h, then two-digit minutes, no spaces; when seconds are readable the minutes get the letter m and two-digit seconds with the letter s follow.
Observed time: 2h32
